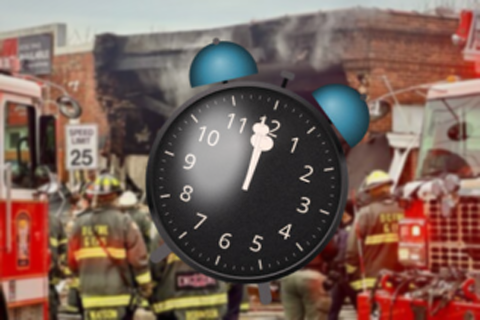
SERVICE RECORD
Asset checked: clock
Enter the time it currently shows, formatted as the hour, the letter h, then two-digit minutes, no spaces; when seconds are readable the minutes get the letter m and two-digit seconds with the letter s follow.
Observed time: 11h59
